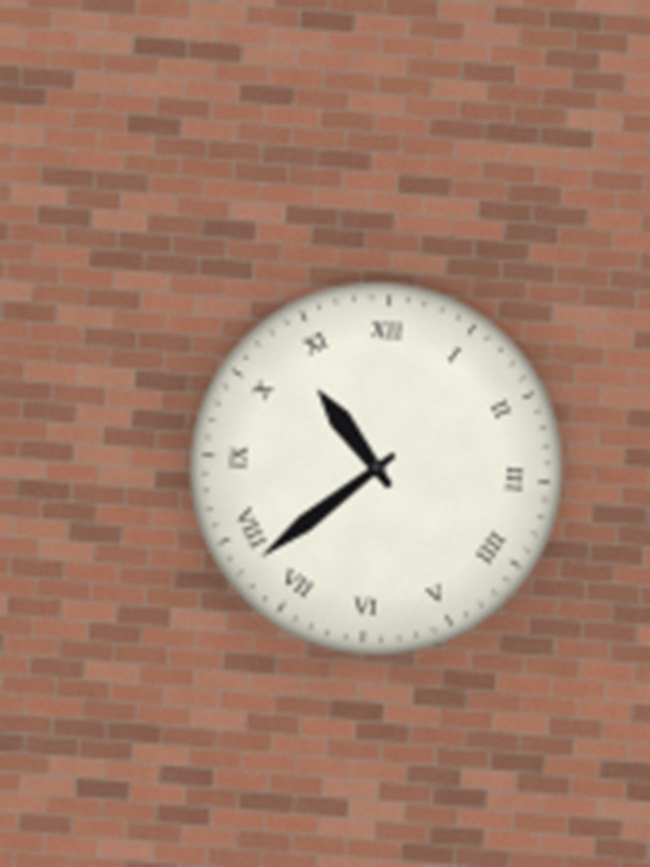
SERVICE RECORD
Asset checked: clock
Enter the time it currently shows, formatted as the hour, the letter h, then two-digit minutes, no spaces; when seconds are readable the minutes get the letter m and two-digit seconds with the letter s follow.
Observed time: 10h38
